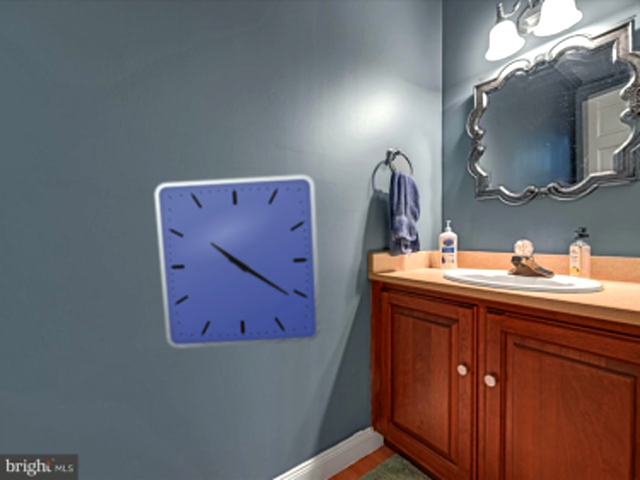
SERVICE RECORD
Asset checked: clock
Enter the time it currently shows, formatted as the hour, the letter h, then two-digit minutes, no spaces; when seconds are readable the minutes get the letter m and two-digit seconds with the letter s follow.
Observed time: 10h21
